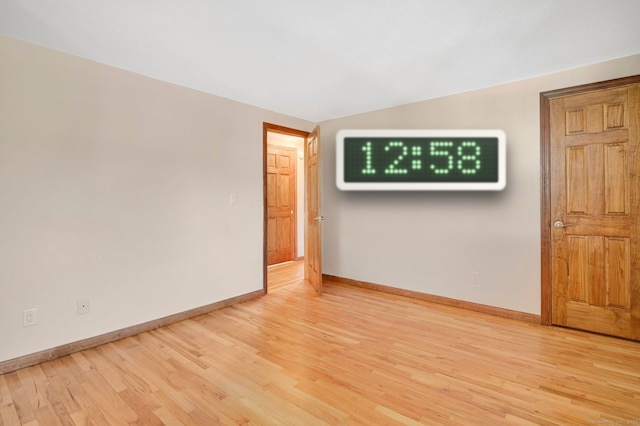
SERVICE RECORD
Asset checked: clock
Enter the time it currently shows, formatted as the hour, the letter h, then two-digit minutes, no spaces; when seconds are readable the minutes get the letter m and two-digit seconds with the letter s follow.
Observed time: 12h58
